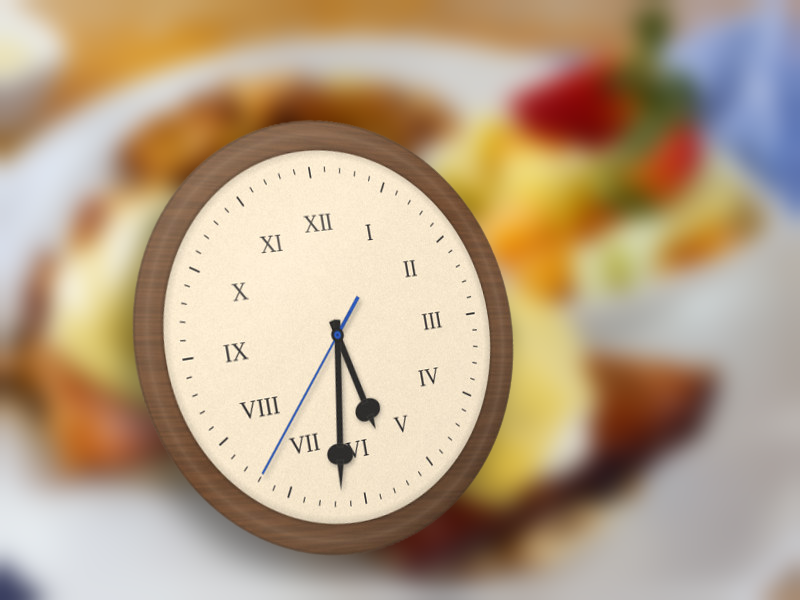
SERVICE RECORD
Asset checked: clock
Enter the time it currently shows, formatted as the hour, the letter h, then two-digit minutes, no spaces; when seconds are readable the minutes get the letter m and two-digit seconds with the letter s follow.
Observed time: 5h31m37s
